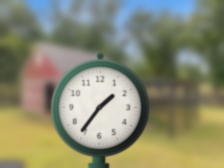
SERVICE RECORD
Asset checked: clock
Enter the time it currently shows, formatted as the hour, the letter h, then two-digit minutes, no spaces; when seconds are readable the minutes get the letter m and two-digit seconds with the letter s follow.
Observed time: 1h36
